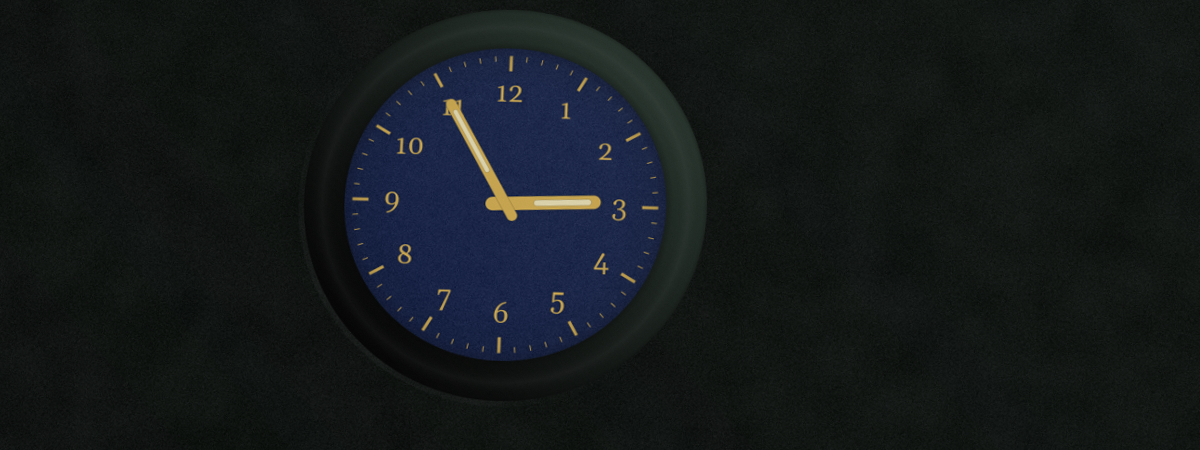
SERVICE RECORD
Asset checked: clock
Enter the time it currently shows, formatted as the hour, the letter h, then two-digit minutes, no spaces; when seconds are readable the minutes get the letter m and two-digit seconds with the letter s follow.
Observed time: 2h55
